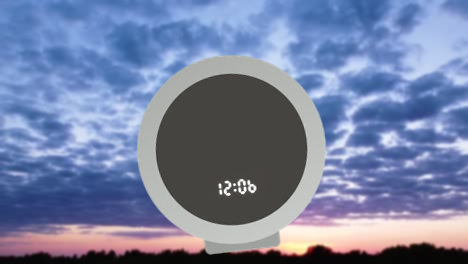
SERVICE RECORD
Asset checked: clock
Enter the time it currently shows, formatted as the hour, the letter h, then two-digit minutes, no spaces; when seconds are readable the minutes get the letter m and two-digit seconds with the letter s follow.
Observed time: 12h06
